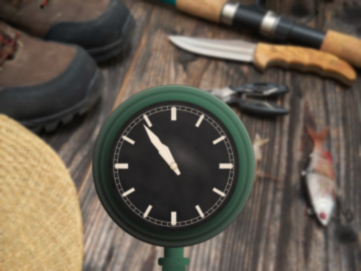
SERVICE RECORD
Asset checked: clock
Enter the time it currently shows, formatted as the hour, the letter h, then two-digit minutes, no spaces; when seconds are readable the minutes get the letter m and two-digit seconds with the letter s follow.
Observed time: 10h54
